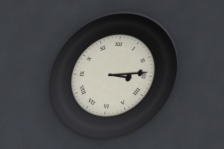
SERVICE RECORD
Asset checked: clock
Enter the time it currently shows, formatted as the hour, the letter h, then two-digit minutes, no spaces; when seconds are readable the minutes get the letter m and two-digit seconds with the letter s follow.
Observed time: 3h14
